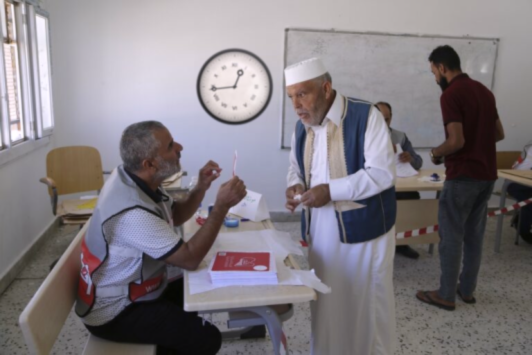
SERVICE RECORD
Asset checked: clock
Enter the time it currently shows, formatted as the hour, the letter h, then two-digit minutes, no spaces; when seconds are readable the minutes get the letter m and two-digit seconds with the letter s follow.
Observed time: 12h44
